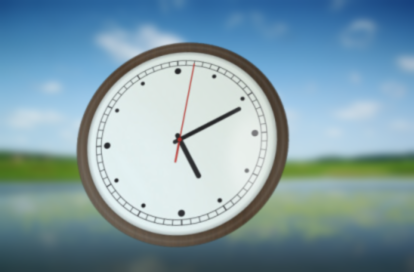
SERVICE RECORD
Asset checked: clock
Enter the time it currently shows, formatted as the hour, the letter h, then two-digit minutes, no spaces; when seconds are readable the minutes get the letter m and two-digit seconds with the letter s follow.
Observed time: 5h11m02s
